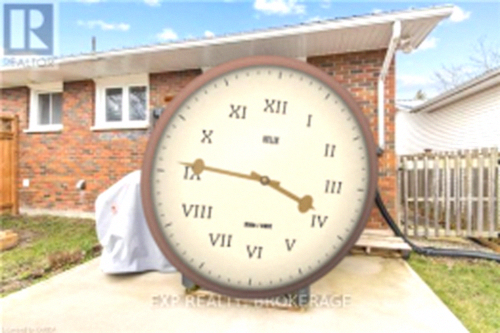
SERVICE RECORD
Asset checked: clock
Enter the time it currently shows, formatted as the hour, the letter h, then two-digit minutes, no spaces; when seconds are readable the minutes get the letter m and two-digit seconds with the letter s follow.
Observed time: 3h46
